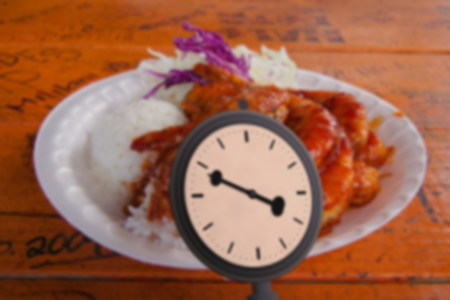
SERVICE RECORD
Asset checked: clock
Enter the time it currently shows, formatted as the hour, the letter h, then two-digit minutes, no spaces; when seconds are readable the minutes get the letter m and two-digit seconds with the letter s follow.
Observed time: 3h49
